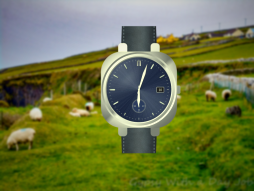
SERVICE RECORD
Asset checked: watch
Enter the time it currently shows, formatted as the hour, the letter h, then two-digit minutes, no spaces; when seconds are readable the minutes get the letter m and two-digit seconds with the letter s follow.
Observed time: 6h03
